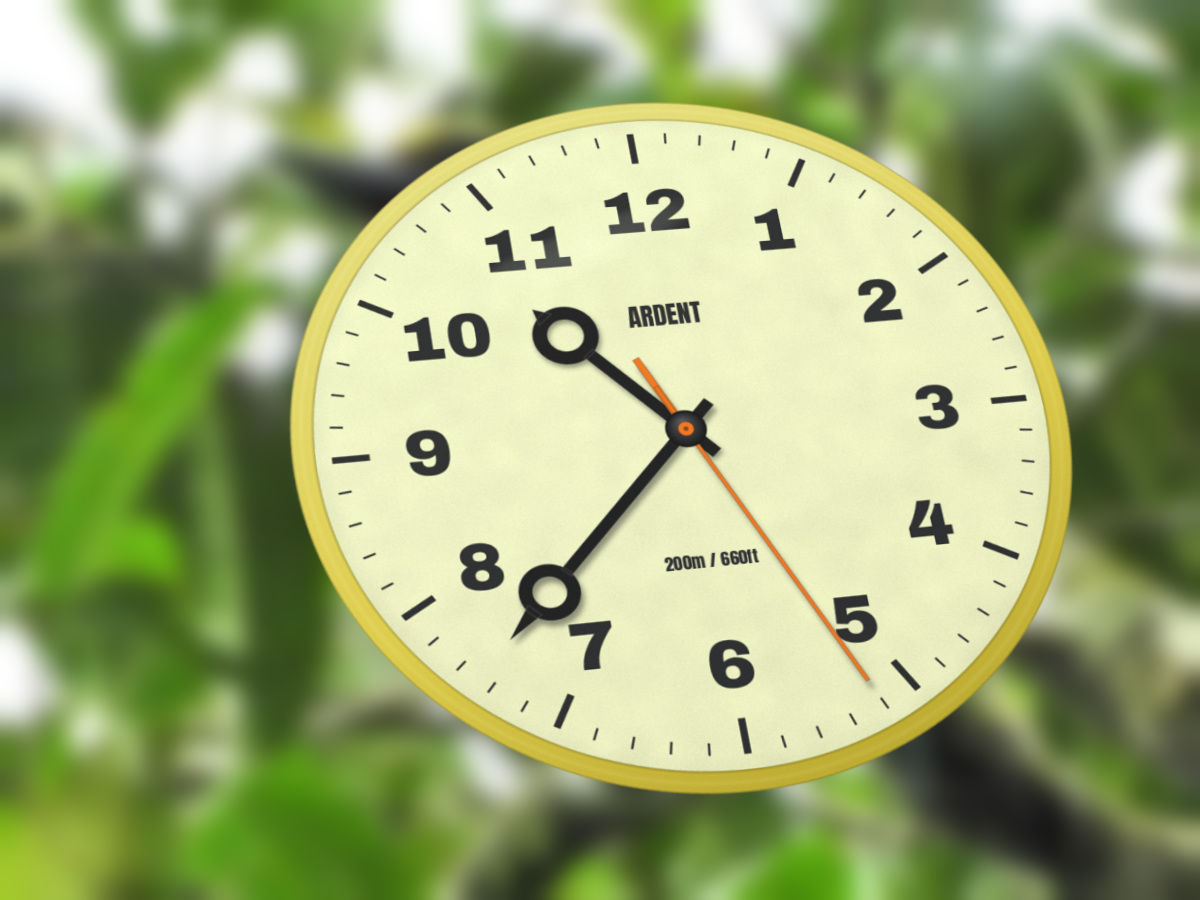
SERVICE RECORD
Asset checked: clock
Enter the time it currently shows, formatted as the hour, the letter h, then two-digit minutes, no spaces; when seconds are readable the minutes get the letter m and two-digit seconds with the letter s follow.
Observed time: 10h37m26s
